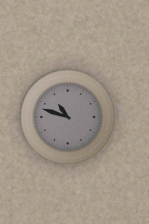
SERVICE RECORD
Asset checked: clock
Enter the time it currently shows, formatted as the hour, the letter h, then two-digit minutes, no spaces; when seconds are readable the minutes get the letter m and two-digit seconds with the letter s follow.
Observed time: 10h48
